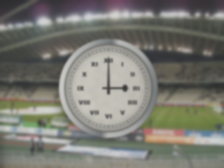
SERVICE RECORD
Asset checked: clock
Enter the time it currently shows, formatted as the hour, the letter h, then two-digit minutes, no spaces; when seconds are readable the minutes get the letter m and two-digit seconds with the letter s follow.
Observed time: 3h00
